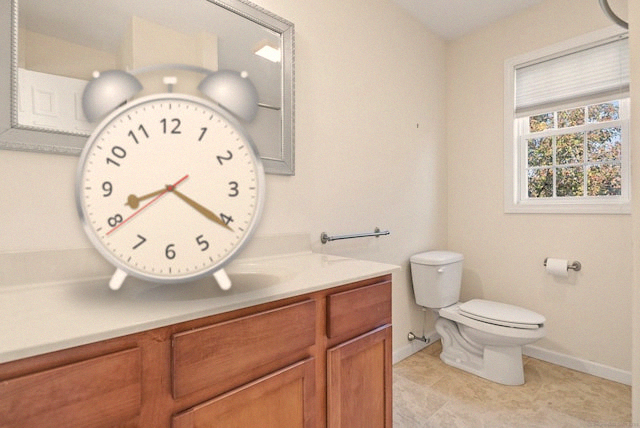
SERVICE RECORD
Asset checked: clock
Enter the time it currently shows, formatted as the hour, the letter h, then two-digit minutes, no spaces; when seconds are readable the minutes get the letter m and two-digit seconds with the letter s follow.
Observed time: 8h20m39s
